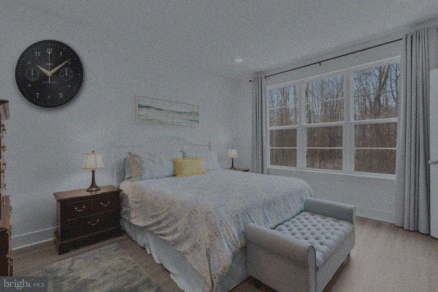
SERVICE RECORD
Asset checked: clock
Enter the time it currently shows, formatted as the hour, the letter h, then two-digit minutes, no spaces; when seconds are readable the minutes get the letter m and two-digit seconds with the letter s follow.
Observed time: 10h09
